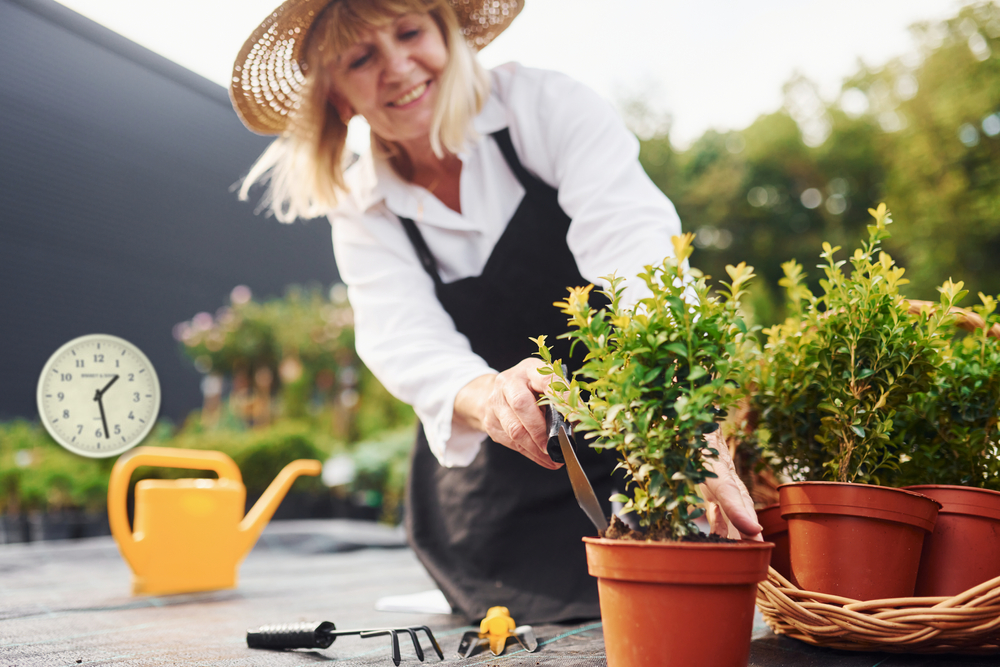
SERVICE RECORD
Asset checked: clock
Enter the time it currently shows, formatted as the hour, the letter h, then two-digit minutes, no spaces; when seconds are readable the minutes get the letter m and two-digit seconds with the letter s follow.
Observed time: 1h28
